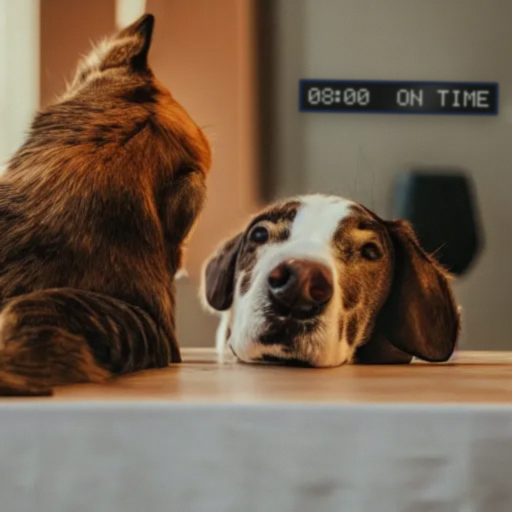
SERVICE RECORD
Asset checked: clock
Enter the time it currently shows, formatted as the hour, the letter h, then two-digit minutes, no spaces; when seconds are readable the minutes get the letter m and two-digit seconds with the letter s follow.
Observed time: 8h00
